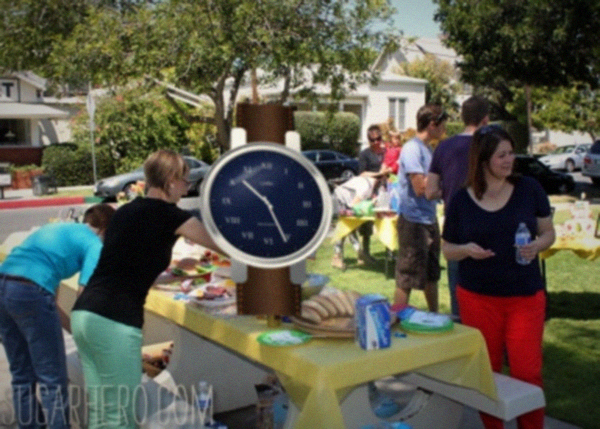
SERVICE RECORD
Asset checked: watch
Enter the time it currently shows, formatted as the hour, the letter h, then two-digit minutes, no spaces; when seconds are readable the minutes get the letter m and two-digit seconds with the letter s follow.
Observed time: 10h26
